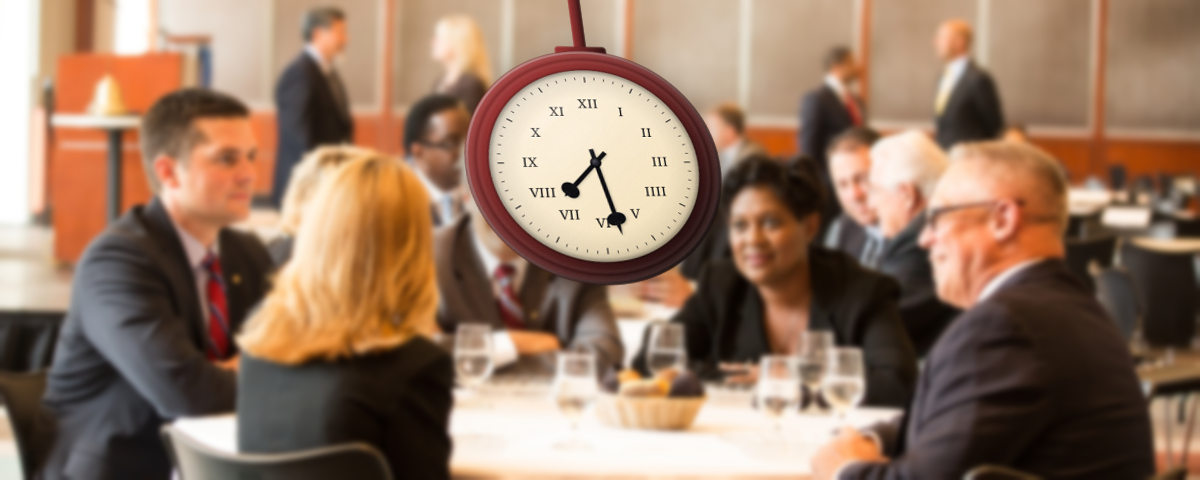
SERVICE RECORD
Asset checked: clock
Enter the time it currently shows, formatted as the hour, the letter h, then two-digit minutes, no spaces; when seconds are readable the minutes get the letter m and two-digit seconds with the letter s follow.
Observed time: 7h28
